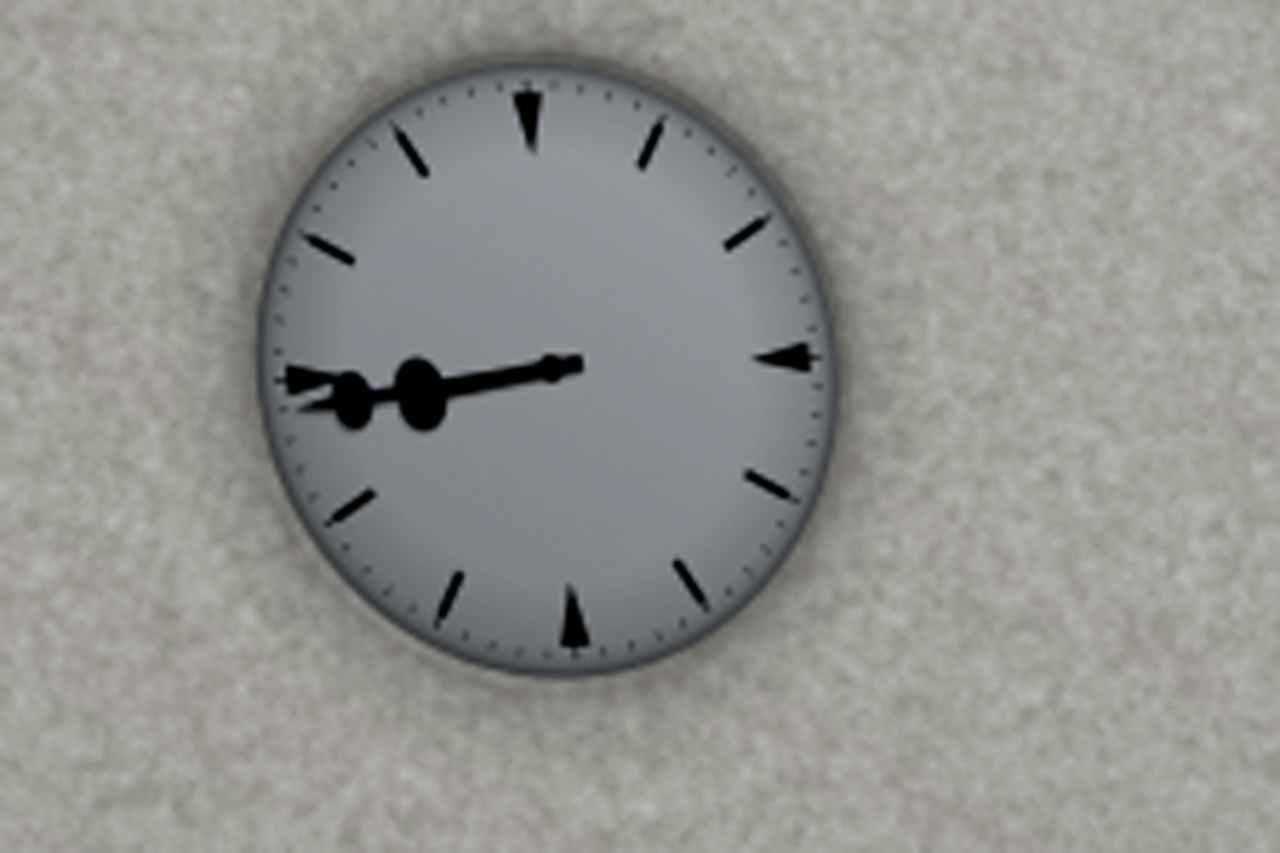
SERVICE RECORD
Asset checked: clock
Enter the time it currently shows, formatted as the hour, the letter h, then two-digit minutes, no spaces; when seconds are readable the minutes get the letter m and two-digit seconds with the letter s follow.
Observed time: 8h44
